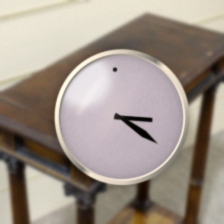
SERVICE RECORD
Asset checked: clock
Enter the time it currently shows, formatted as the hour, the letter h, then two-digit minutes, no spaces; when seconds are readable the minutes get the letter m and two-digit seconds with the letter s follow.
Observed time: 3h22
